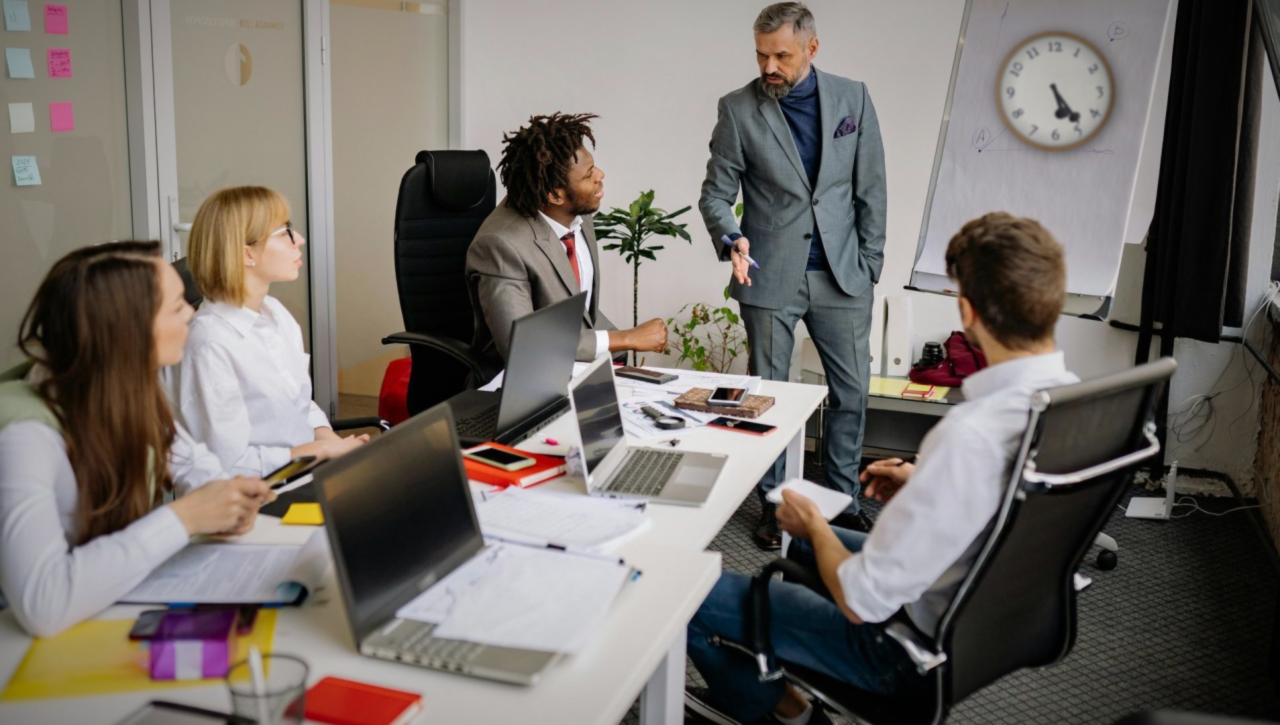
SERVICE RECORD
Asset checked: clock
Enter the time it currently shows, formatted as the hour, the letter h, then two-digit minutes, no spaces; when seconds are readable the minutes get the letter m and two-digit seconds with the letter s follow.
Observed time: 5h24
